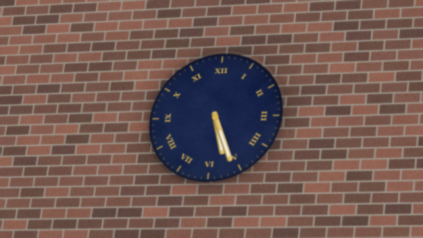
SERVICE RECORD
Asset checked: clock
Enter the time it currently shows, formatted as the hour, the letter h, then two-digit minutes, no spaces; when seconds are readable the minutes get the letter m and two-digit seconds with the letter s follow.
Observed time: 5h26
